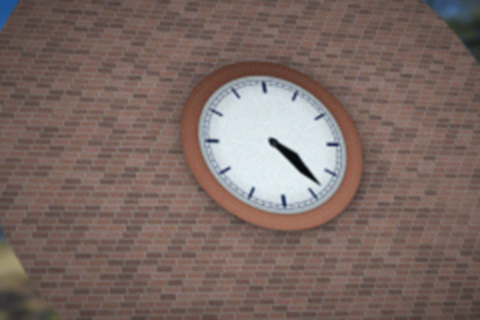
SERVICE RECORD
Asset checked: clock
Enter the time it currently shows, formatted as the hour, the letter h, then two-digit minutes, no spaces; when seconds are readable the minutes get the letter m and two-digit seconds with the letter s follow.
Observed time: 4h23
